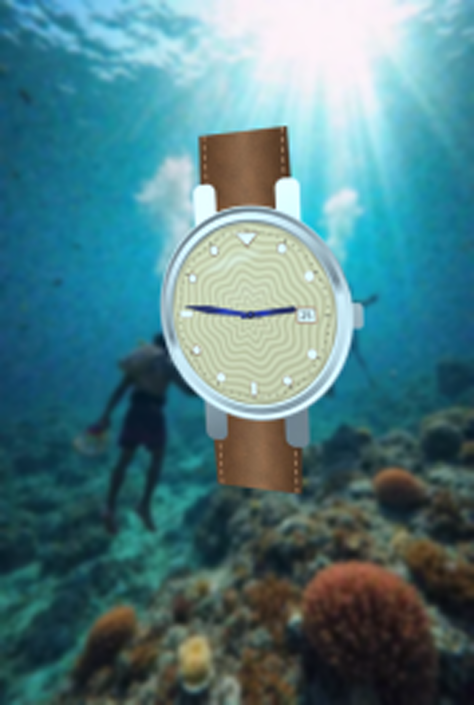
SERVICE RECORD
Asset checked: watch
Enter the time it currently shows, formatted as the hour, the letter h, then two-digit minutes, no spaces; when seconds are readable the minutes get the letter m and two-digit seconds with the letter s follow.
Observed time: 2h46
